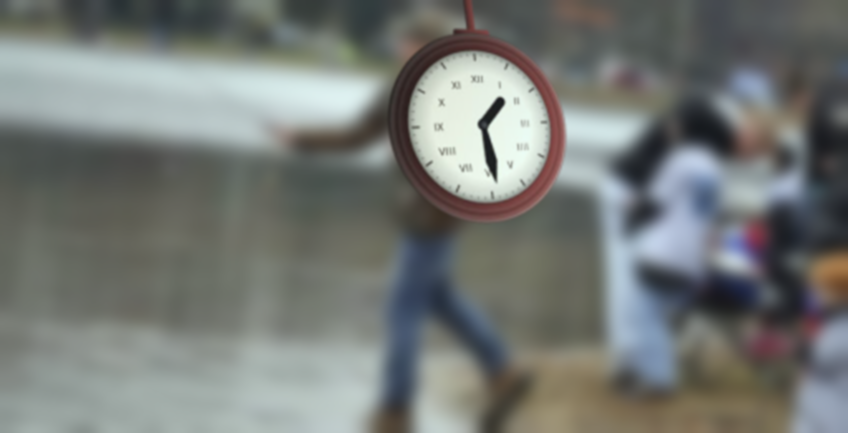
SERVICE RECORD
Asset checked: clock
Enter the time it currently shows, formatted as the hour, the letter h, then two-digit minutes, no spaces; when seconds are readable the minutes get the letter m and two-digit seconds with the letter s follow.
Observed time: 1h29
